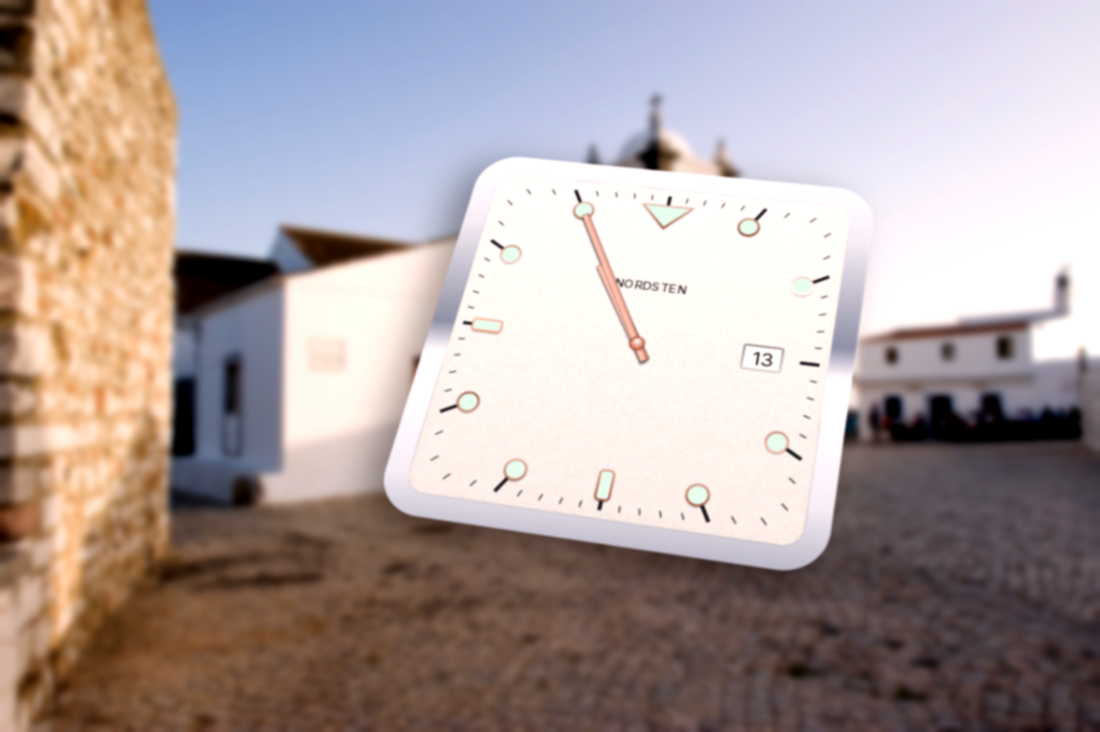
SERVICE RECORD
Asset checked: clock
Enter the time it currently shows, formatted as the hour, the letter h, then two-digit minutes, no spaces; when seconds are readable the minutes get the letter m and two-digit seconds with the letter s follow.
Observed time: 10h55
